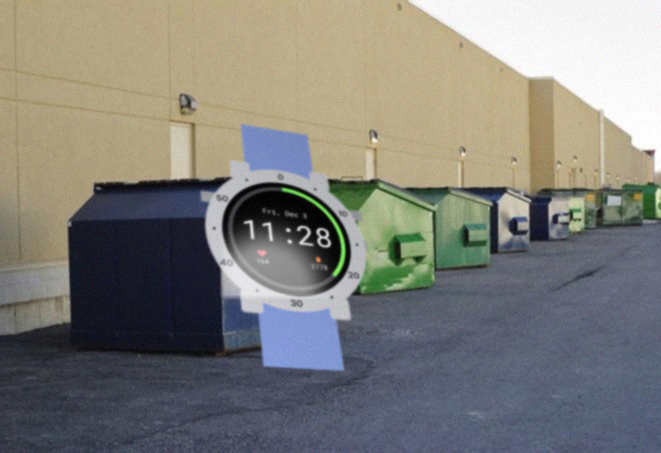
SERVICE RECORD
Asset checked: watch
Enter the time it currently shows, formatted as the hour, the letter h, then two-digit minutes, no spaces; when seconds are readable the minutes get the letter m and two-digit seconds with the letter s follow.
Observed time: 11h28
